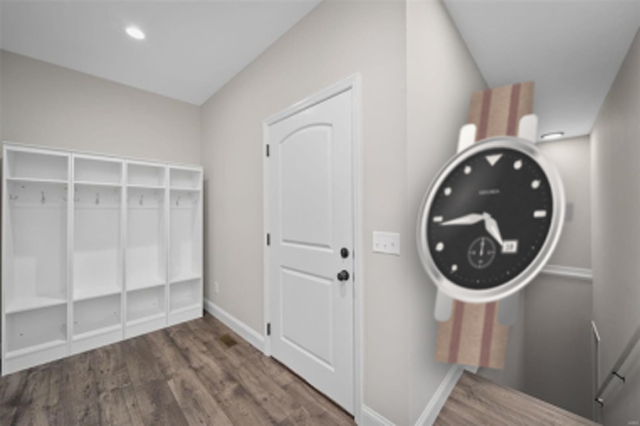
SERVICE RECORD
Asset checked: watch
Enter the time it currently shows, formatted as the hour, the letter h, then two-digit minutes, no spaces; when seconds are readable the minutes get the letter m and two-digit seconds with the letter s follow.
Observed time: 4h44
